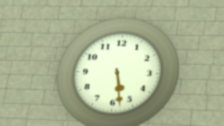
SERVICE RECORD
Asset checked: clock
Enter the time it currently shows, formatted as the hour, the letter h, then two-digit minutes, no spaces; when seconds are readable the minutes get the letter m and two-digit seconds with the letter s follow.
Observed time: 5h28
